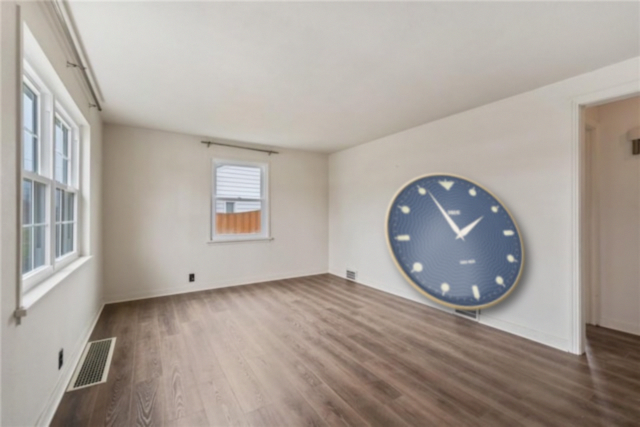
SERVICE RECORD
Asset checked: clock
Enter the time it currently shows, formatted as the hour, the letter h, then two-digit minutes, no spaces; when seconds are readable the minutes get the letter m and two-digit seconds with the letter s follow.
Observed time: 1h56
